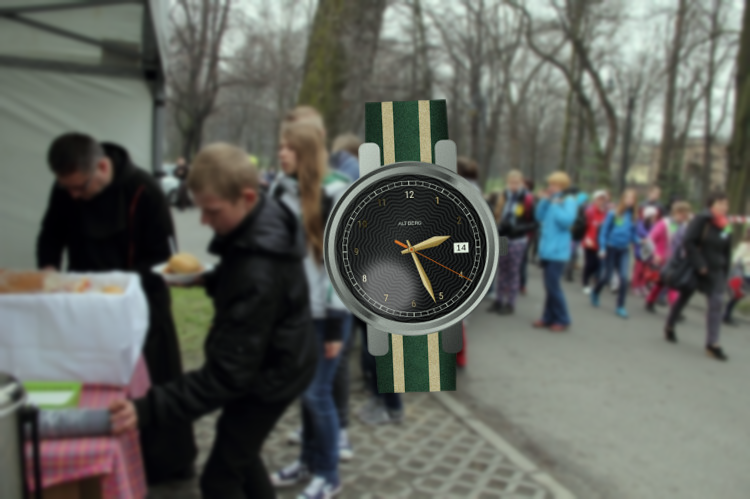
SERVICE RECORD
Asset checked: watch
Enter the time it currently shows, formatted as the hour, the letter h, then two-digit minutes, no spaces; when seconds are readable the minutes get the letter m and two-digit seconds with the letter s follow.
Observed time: 2h26m20s
